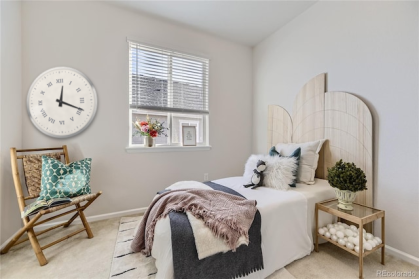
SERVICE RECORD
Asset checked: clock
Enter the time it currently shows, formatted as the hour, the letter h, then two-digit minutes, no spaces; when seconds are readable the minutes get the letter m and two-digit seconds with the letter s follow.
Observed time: 12h19
